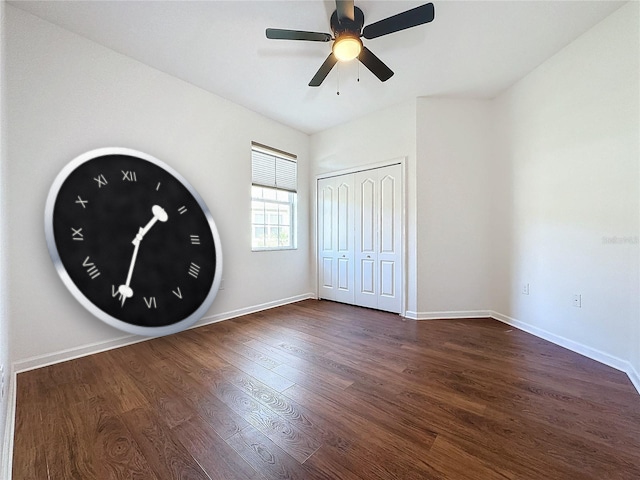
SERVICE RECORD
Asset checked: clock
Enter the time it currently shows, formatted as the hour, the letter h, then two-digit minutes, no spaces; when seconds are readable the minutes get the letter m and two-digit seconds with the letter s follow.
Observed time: 1h34
